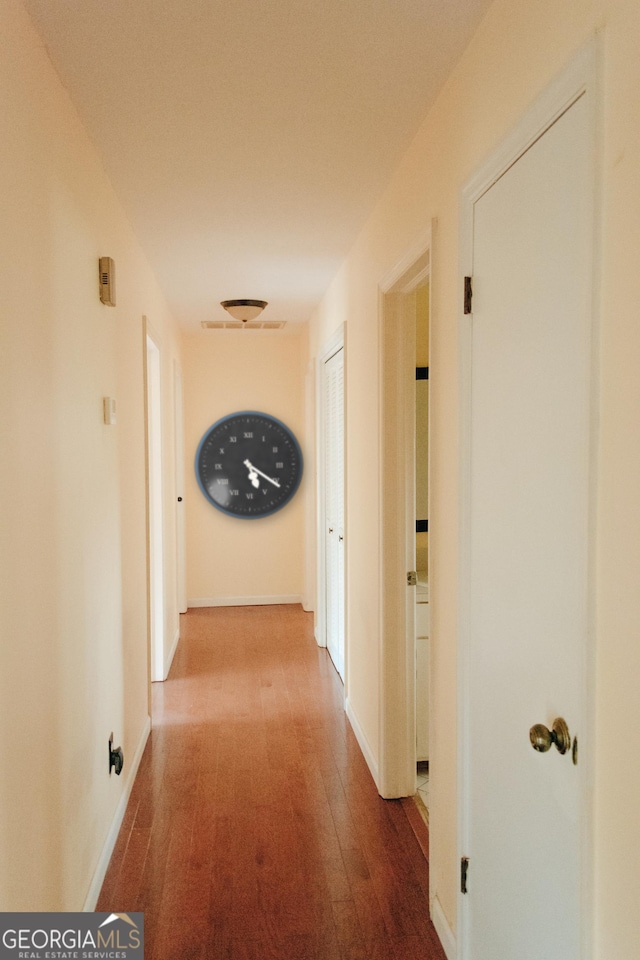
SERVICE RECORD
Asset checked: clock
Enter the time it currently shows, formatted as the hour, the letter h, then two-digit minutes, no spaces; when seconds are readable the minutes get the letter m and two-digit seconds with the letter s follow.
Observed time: 5h21
